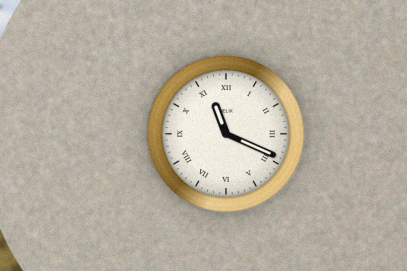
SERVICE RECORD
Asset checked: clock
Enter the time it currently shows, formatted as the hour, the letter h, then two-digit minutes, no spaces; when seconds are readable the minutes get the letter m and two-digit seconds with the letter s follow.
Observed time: 11h19
